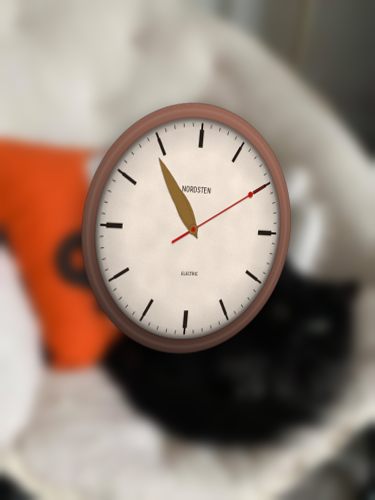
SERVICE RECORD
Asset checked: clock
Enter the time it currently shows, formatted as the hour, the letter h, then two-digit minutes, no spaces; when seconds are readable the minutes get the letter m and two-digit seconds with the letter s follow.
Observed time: 10h54m10s
